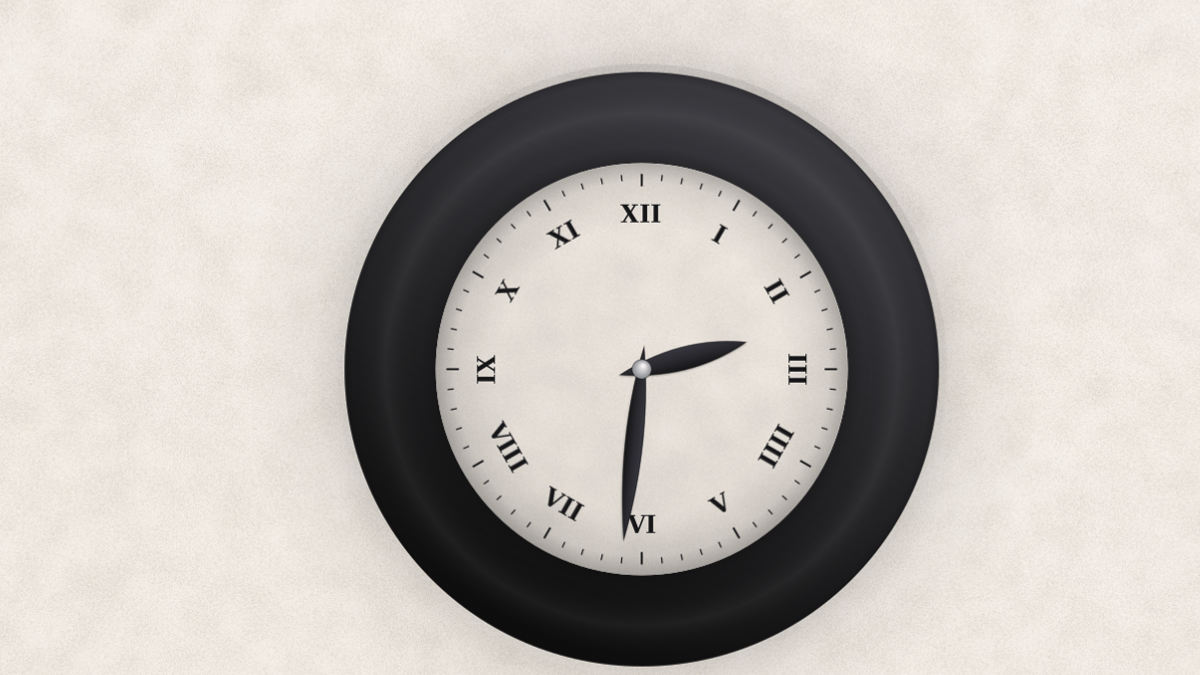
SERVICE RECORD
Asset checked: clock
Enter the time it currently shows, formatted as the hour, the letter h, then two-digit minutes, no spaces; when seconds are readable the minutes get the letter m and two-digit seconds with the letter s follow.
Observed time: 2h31
